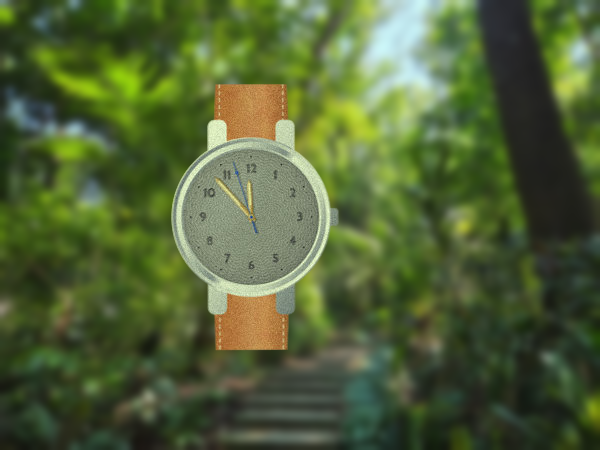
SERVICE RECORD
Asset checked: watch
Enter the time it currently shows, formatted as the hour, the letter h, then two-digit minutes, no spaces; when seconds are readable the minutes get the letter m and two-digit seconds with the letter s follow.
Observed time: 11h52m57s
